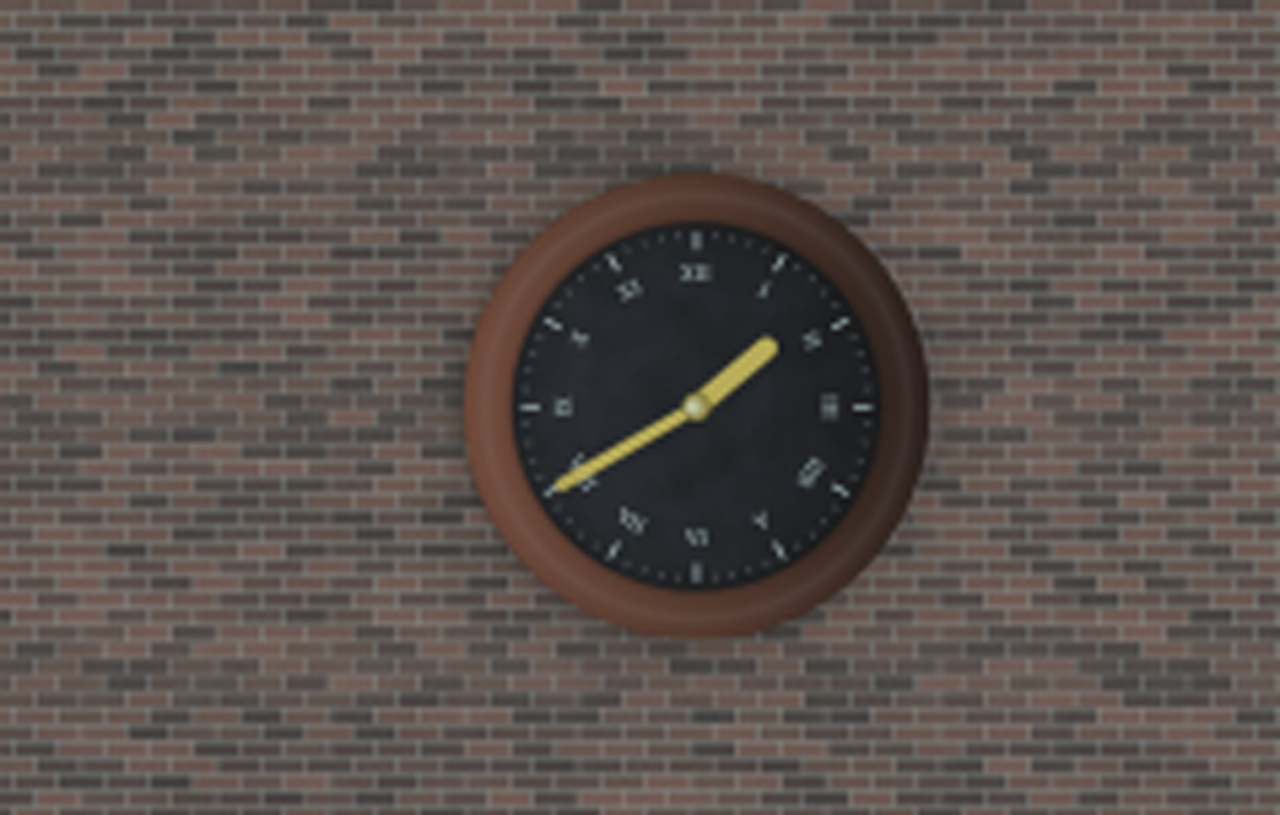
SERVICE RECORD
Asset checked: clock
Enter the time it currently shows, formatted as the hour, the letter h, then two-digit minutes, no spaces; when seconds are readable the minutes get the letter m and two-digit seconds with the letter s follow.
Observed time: 1h40
